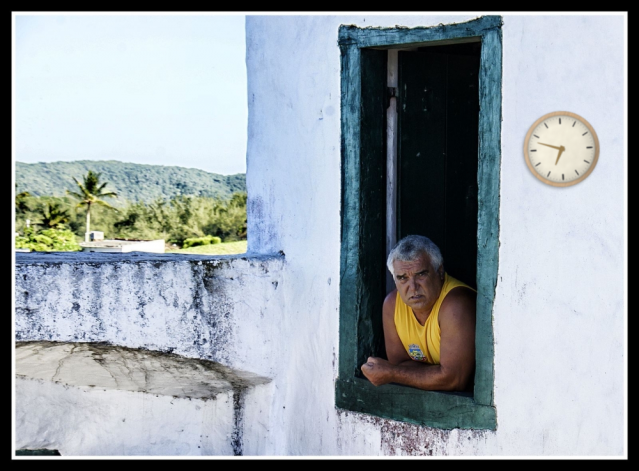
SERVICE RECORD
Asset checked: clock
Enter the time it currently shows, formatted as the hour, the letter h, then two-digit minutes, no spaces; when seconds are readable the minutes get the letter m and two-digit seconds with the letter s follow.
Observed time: 6h48
